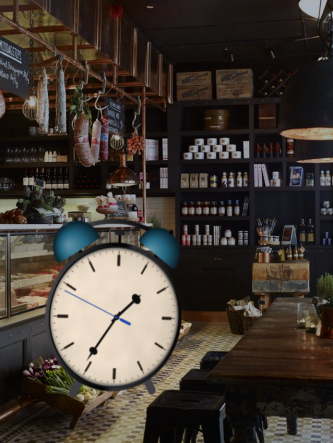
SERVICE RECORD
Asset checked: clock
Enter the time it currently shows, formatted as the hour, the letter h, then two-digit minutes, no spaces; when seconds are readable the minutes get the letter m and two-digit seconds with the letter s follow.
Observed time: 1h35m49s
